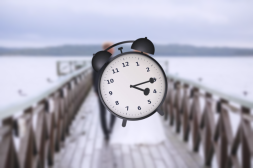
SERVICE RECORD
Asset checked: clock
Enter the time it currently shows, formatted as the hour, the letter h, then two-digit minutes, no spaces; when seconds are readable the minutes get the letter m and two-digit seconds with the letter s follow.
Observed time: 4h15
